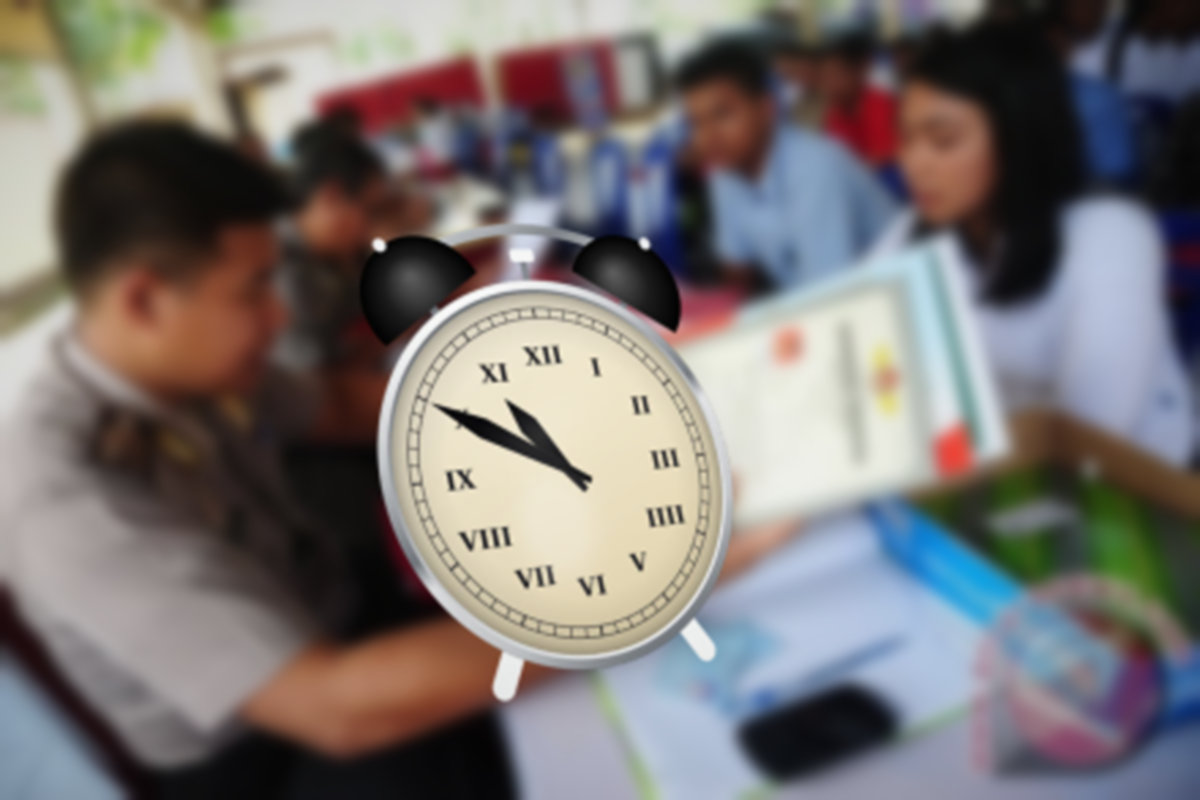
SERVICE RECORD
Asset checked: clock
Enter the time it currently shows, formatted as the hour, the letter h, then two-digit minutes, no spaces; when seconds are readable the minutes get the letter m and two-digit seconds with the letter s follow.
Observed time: 10h50
